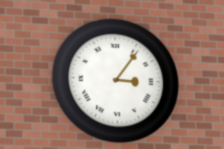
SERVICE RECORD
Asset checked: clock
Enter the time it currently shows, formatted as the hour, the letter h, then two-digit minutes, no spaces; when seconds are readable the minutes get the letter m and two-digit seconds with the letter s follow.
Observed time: 3h06
